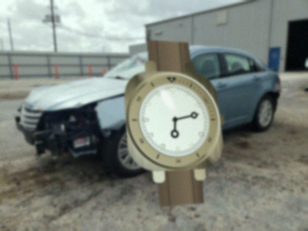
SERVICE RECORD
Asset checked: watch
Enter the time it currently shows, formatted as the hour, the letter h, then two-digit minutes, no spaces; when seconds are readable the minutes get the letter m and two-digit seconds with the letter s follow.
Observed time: 6h13
